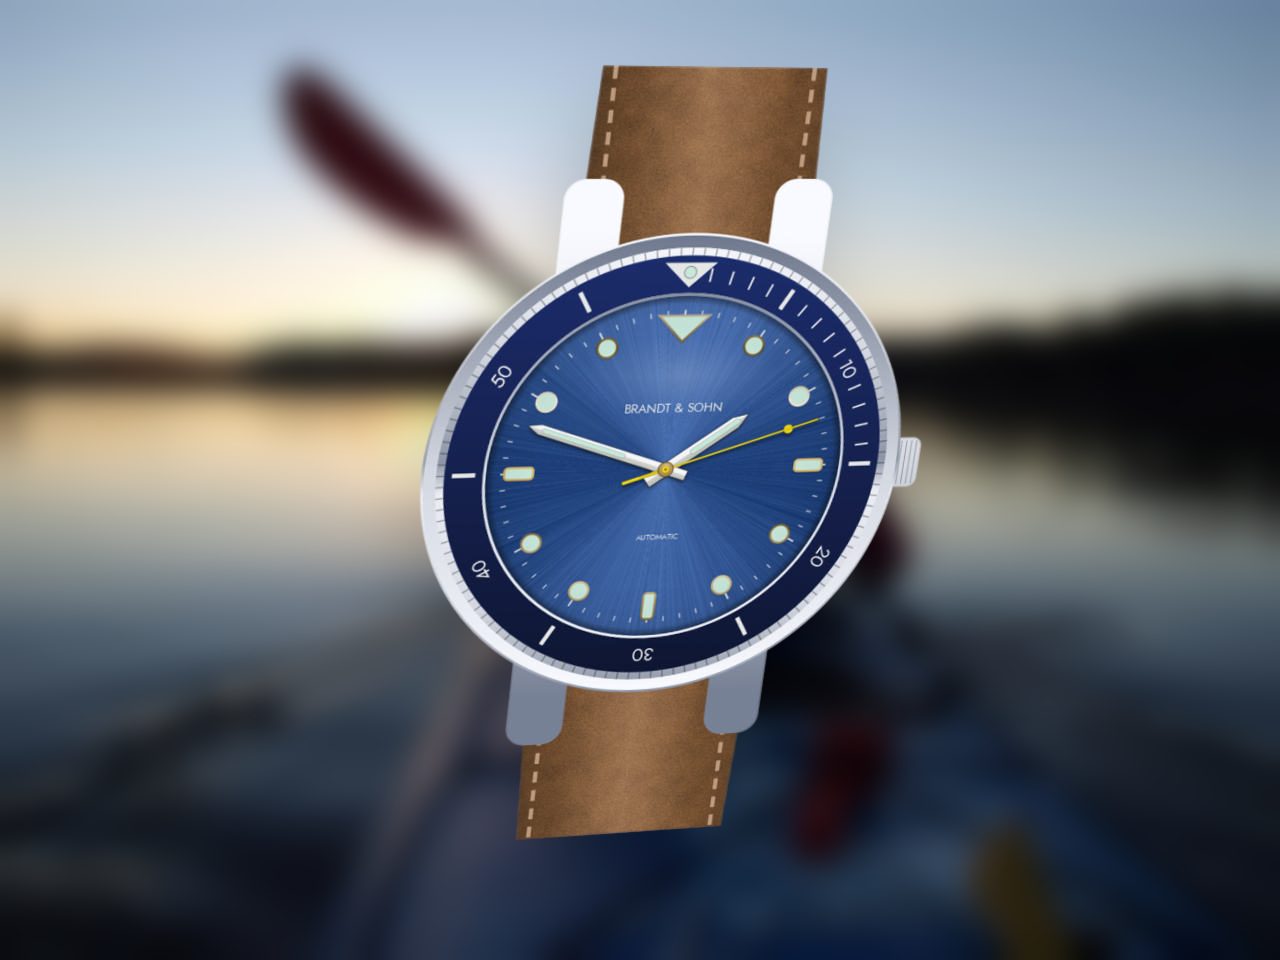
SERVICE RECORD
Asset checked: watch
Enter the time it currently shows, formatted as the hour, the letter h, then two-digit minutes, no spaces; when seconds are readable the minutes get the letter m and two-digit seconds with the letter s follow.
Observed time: 1h48m12s
